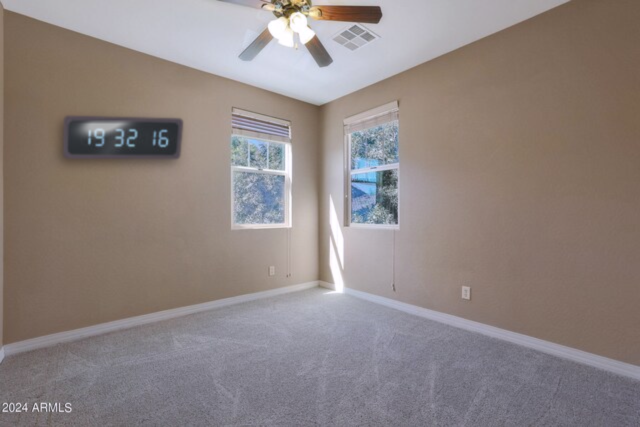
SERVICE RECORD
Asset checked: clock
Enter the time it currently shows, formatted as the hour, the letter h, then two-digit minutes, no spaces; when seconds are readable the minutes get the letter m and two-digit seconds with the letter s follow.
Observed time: 19h32m16s
